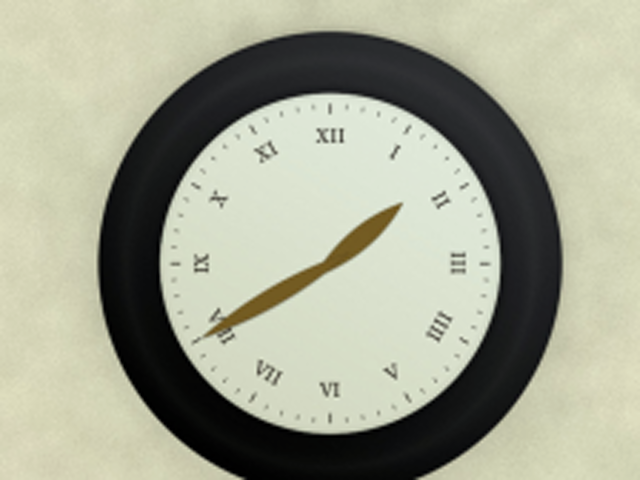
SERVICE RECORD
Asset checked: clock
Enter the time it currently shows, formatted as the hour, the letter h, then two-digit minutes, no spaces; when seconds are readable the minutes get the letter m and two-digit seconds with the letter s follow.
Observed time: 1h40
